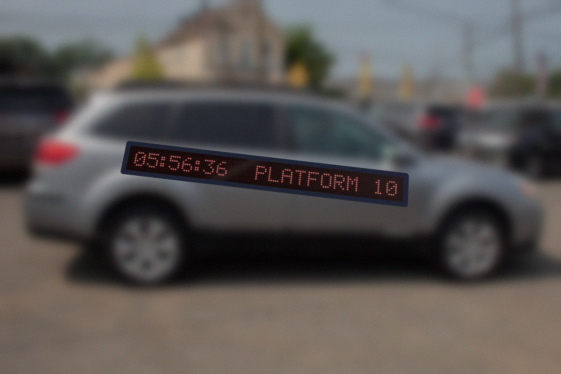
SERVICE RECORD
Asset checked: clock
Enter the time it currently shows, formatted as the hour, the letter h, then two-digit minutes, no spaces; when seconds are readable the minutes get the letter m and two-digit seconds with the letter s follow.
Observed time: 5h56m36s
